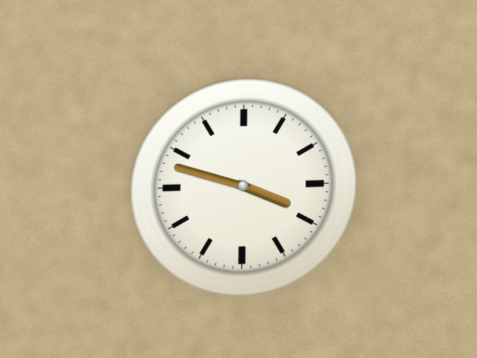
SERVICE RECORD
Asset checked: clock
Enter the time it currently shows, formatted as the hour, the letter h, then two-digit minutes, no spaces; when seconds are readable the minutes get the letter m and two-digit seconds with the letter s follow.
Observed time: 3h48
